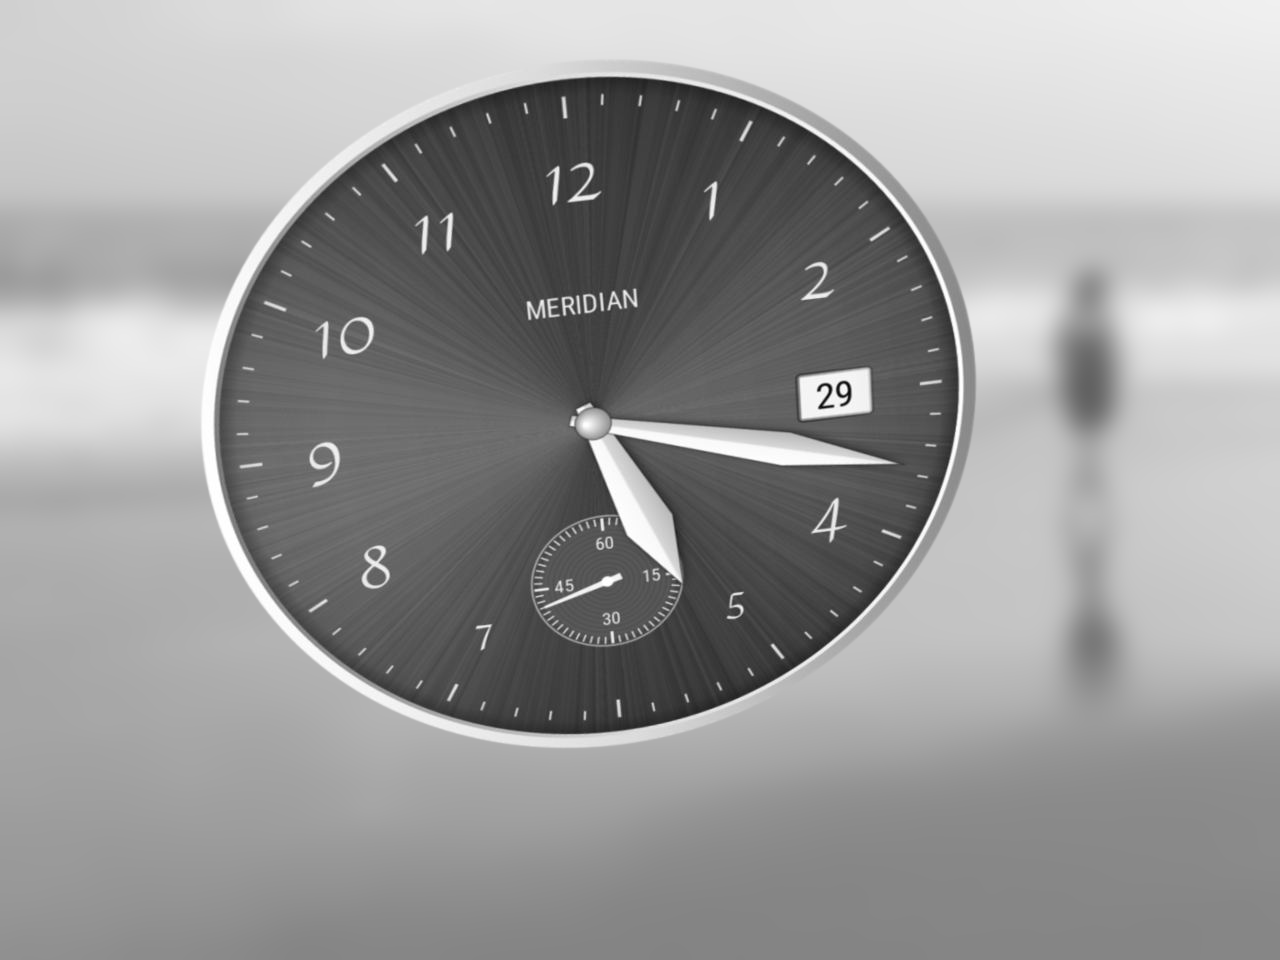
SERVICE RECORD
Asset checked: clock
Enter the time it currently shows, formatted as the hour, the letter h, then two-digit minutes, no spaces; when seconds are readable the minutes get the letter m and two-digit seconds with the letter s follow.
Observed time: 5h17m42s
